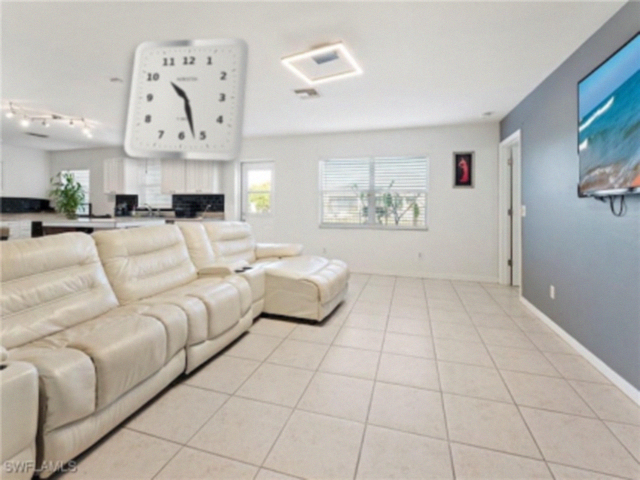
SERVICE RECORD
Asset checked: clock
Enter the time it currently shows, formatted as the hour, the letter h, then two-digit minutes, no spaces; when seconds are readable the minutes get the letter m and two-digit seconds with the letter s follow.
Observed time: 10h27
